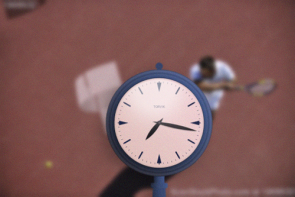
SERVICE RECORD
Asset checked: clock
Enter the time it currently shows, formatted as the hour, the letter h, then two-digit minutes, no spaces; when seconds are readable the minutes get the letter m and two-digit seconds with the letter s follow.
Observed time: 7h17
